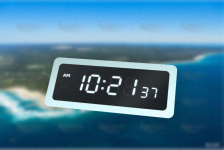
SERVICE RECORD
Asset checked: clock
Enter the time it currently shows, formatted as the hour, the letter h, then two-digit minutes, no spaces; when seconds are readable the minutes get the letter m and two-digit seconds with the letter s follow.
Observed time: 10h21m37s
